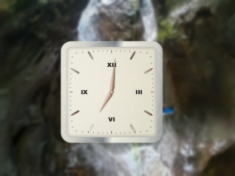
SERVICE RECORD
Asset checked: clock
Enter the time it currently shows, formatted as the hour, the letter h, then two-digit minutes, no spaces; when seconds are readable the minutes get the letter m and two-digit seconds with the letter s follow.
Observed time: 7h01
